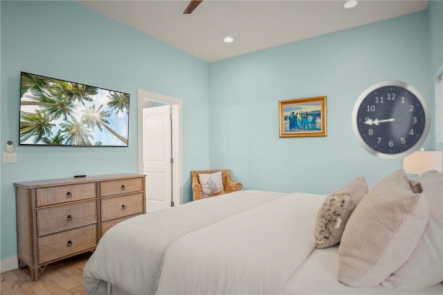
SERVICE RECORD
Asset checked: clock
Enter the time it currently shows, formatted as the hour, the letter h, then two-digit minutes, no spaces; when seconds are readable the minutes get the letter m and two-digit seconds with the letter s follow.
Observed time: 8h44
